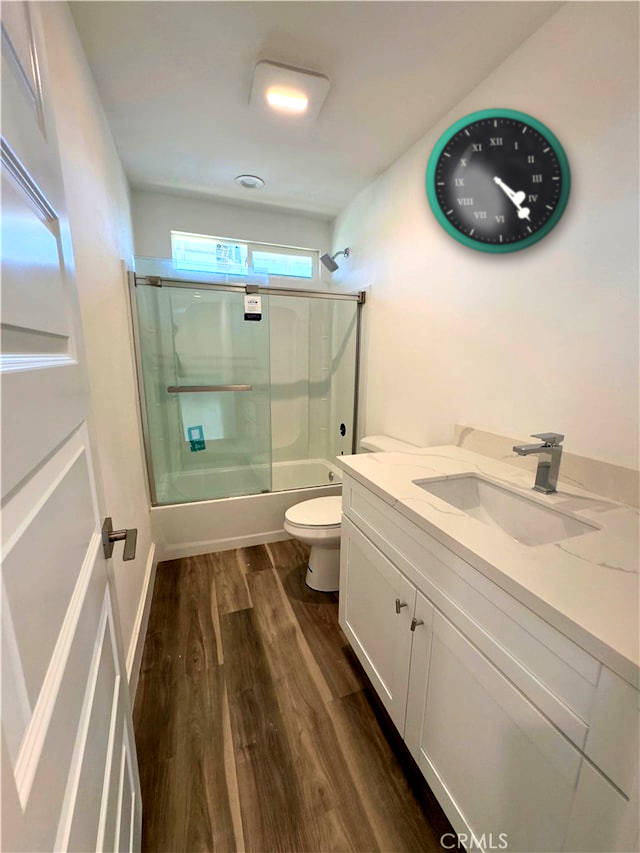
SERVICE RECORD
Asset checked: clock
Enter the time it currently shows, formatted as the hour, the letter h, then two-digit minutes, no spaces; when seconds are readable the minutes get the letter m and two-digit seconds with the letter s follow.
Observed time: 4h24
